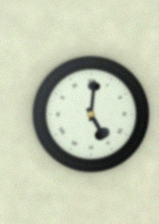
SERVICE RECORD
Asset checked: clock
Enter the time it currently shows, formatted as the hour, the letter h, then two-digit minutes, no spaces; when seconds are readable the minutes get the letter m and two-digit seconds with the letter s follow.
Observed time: 5h01
